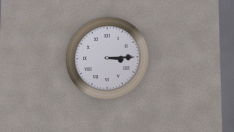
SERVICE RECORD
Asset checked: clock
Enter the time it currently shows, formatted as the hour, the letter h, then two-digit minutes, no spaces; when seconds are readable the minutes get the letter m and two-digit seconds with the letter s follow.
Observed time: 3h15
